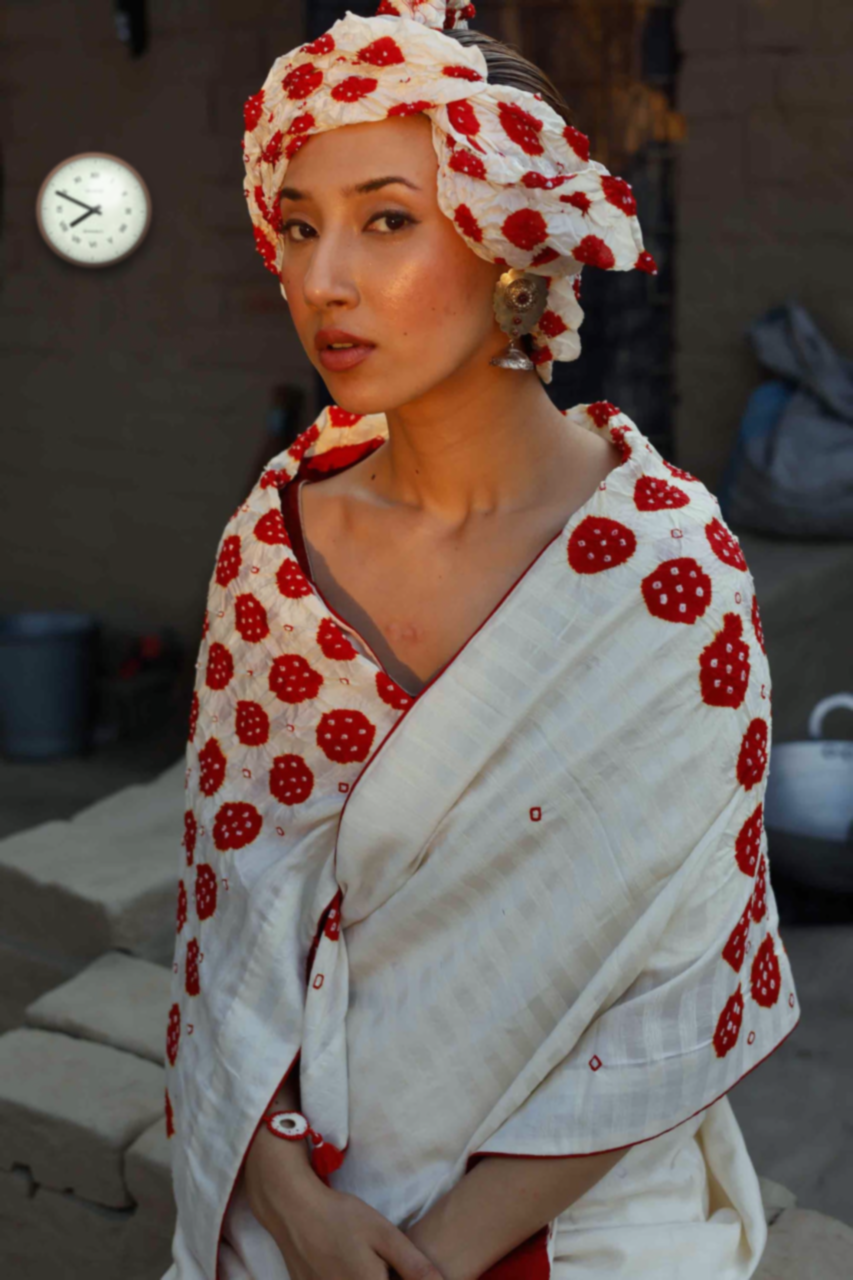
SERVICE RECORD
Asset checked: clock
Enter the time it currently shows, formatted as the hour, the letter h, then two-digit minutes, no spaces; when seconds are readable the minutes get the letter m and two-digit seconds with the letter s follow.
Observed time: 7h49
